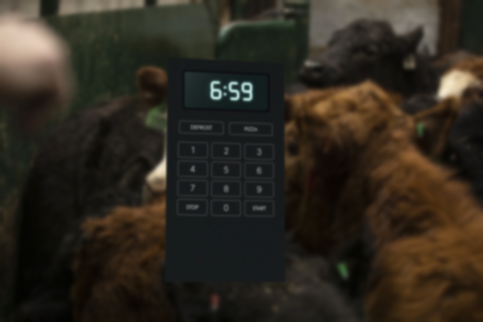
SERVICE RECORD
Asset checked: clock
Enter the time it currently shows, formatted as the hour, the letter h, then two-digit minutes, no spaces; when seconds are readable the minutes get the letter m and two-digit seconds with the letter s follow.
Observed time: 6h59
